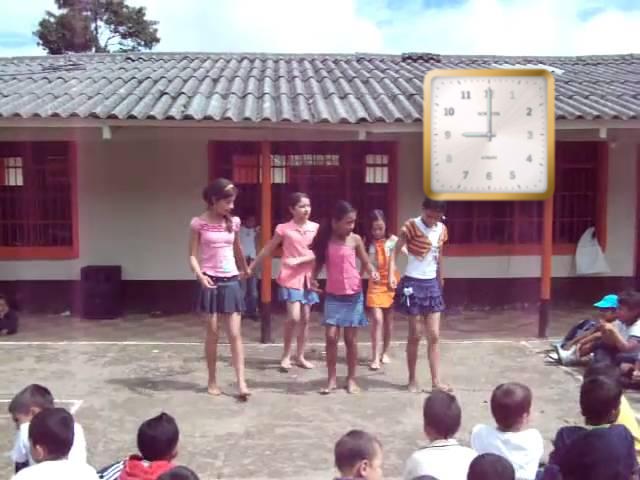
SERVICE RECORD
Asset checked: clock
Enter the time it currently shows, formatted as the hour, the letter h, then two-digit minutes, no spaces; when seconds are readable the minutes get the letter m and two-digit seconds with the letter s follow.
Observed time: 9h00
